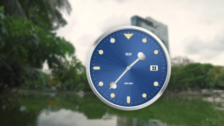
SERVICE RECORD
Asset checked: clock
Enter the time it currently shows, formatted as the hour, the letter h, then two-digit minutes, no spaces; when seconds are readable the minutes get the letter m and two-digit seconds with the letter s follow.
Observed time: 1h37
